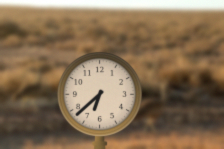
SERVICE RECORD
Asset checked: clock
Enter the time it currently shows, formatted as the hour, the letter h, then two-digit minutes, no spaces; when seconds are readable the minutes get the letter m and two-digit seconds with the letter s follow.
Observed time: 6h38
